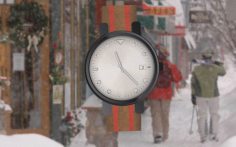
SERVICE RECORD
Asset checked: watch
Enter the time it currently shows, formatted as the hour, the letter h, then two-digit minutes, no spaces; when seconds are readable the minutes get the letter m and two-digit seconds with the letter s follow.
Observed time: 11h23
